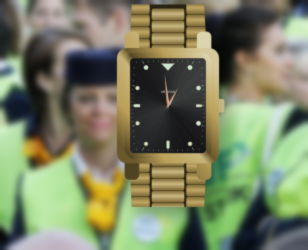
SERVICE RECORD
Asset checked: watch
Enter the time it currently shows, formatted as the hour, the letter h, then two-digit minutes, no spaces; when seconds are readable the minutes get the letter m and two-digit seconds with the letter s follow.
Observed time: 12h59
